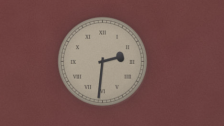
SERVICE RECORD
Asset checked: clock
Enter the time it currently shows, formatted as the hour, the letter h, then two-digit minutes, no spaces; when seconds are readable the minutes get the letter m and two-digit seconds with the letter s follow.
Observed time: 2h31
